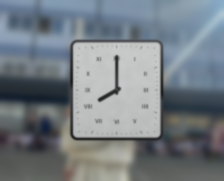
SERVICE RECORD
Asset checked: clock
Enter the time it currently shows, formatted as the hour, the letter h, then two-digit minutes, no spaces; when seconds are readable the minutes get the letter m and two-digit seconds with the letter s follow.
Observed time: 8h00
